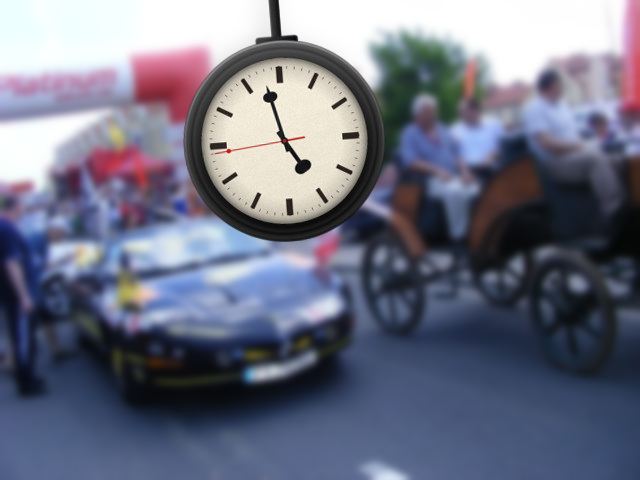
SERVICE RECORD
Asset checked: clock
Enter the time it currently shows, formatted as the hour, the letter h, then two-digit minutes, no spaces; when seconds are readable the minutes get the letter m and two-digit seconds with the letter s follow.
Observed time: 4h57m44s
